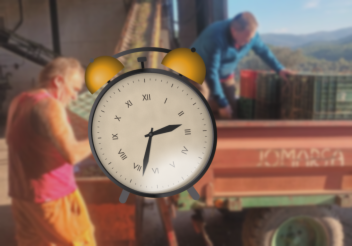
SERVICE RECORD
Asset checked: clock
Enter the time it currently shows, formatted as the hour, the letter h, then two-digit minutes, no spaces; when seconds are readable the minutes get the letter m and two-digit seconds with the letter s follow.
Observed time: 2h33
